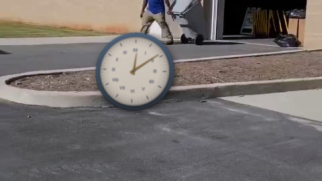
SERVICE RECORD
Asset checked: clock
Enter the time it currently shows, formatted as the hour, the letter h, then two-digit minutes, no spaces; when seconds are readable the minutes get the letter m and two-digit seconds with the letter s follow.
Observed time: 12h09
